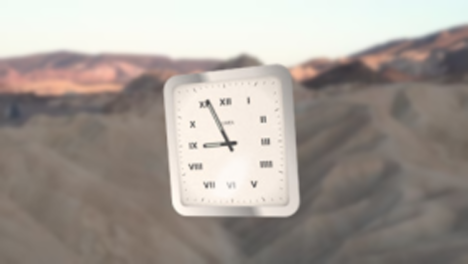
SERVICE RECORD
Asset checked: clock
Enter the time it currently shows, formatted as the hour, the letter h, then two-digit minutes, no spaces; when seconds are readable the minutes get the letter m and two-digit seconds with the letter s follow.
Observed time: 8h56
